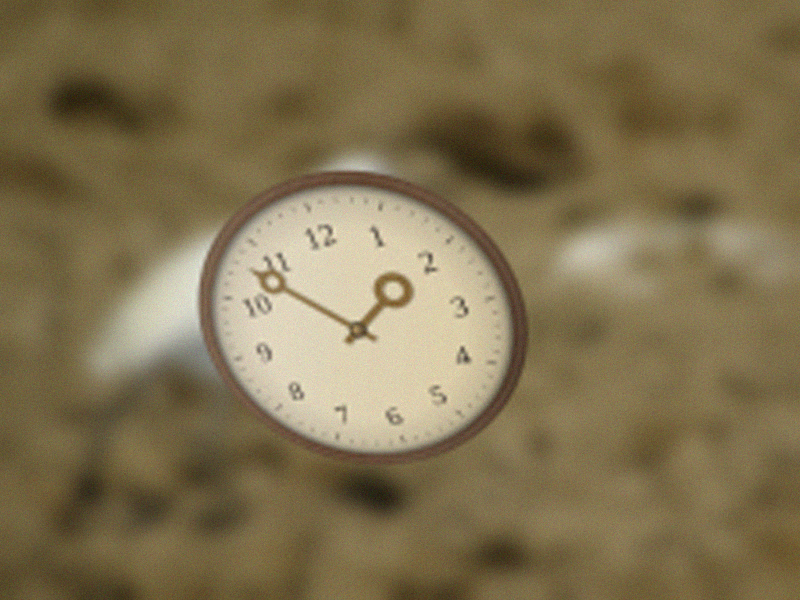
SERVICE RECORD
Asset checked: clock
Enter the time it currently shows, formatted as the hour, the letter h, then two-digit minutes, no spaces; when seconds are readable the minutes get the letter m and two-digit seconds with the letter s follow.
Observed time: 1h53
